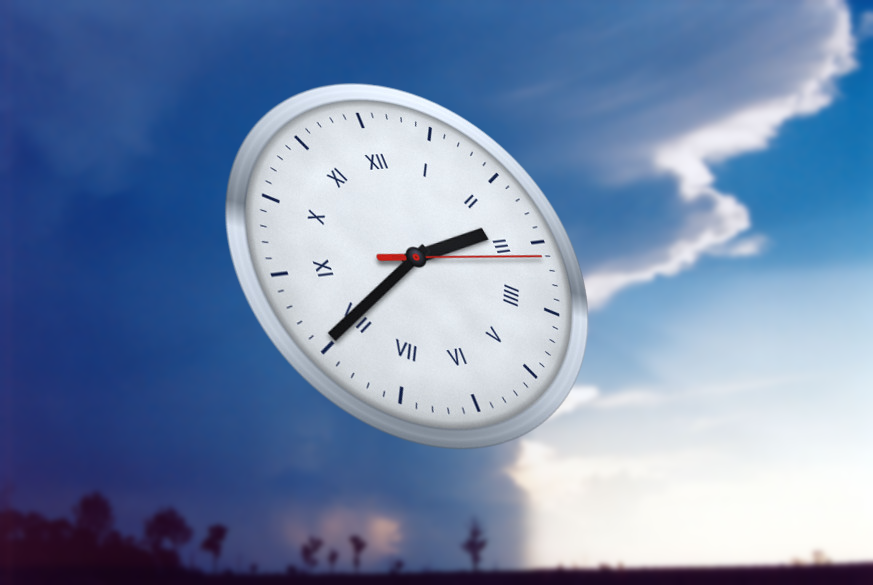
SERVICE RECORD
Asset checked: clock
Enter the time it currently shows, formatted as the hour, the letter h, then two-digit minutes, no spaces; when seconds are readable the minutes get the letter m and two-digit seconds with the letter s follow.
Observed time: 2h40m16s
